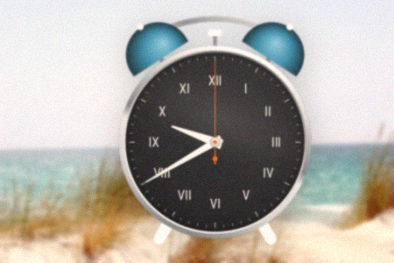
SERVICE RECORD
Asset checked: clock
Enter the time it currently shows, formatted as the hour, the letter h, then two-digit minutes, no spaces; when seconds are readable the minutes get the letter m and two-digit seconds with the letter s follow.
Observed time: 9h40m00s
